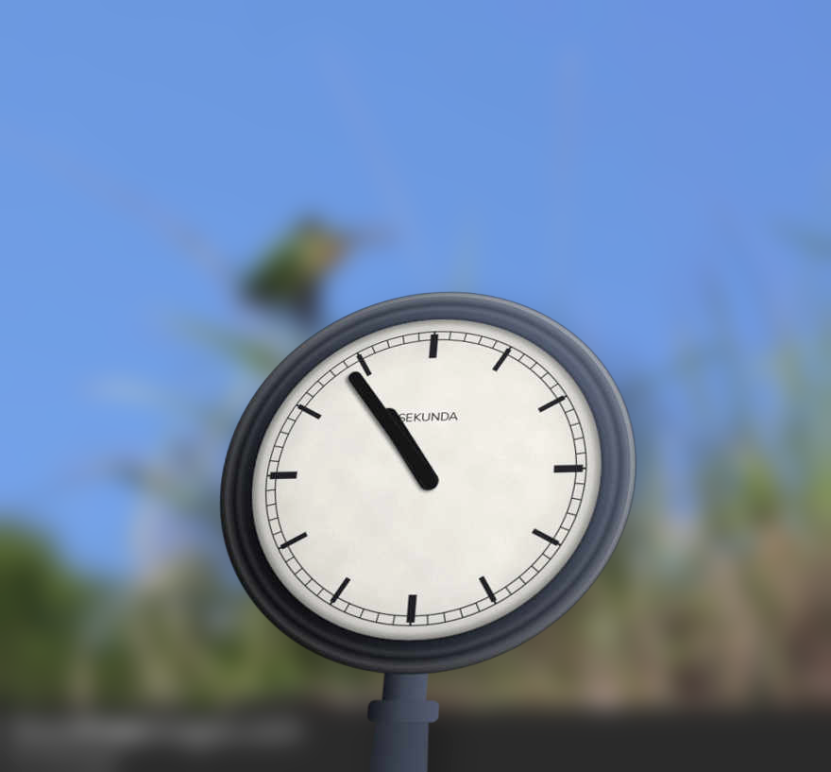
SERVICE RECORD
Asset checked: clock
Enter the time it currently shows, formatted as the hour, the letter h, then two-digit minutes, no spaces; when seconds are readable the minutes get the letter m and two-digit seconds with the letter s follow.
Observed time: 10h54
